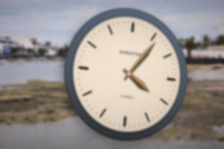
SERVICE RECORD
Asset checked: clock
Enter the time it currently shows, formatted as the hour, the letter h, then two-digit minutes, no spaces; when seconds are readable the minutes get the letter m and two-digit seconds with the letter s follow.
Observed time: 4h06
